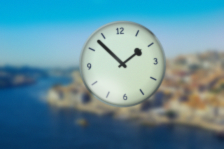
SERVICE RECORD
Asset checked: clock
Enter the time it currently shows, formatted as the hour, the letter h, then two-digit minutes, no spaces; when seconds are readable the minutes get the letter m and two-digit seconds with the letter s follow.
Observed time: 1h53
